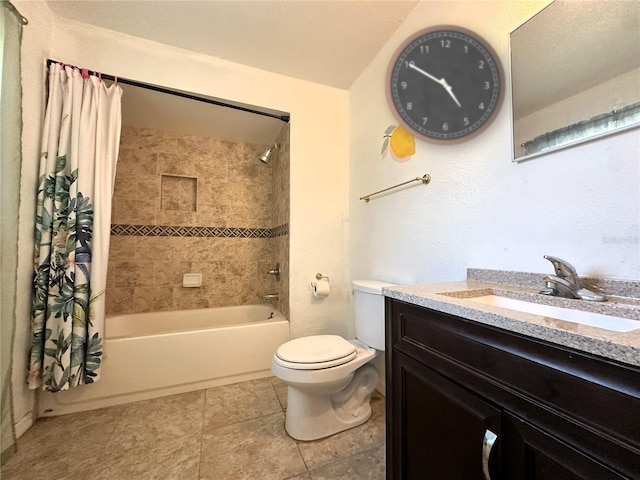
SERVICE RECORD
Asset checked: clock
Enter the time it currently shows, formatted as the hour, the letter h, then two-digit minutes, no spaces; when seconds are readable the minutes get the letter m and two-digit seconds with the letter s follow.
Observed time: 4h50
